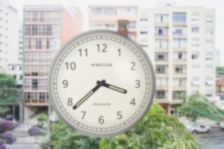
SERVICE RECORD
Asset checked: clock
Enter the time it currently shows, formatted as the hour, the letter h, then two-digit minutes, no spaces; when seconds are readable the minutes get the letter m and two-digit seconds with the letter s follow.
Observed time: 3h38
